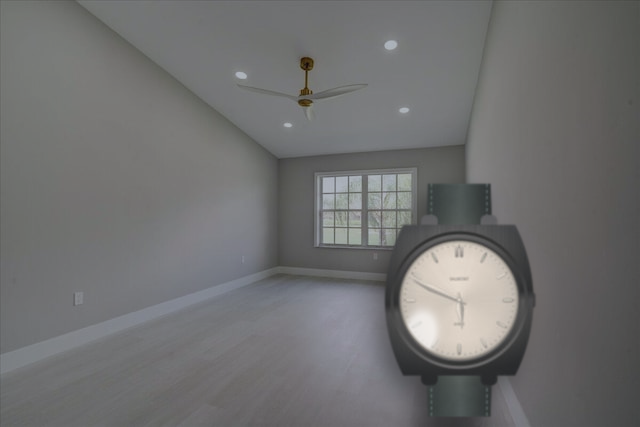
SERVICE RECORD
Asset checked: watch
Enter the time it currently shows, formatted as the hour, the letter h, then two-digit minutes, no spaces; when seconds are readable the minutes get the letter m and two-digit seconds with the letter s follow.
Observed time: 5h49
